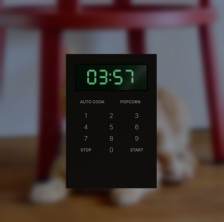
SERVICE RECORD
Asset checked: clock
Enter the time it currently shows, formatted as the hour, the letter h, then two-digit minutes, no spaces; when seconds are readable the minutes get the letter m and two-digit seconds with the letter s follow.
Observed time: 3h57
